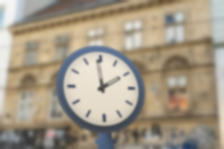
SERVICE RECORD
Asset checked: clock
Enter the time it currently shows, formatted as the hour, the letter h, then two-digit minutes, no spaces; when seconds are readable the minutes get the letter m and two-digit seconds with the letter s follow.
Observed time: 1h59
